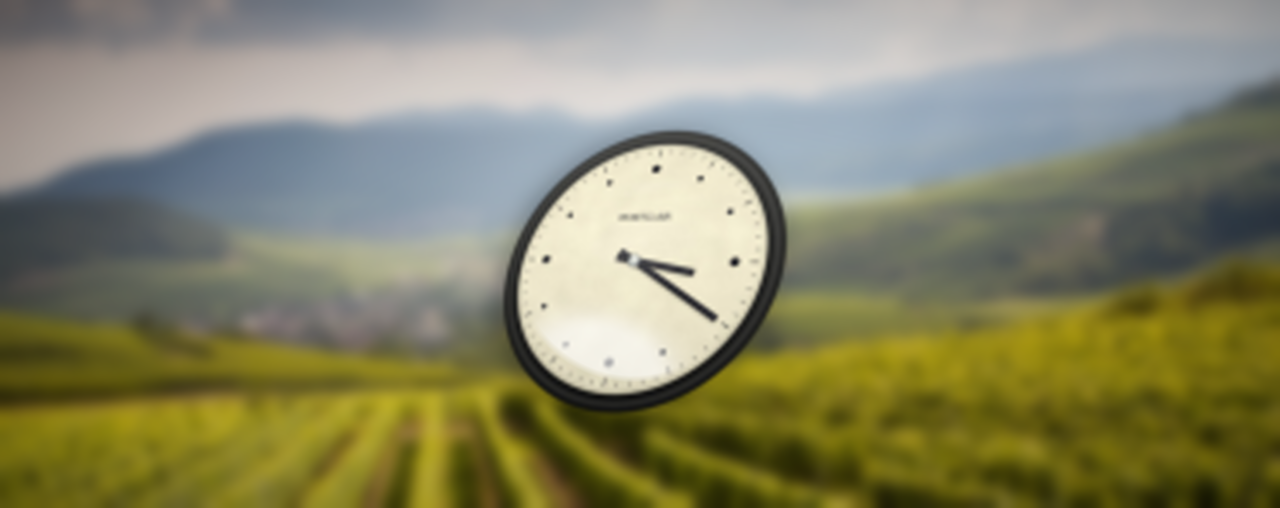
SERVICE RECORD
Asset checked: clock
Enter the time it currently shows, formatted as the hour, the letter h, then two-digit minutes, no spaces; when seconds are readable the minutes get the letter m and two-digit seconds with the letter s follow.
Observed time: 3h20
